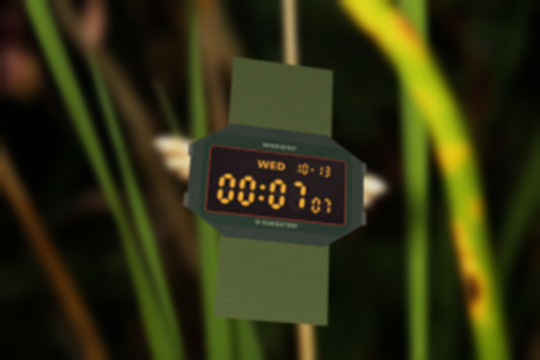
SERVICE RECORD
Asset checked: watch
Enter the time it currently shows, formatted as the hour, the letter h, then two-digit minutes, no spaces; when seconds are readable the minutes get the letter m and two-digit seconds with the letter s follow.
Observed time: 0h07m07s
